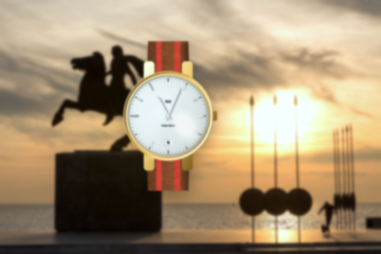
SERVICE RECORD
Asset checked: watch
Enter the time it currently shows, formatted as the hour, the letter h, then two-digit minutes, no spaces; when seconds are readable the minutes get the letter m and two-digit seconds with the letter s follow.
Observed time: 11h04
